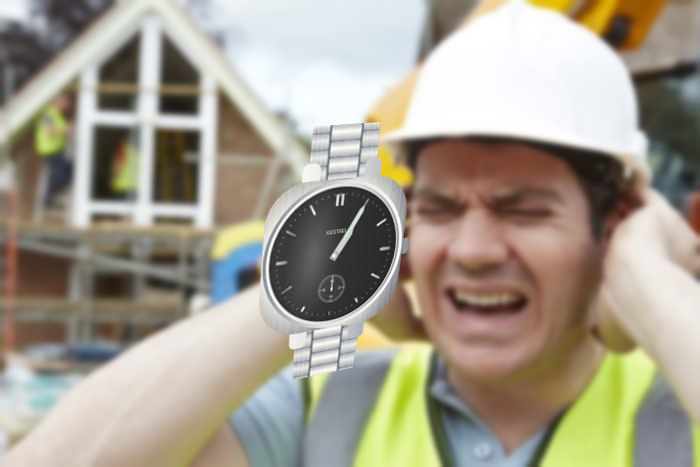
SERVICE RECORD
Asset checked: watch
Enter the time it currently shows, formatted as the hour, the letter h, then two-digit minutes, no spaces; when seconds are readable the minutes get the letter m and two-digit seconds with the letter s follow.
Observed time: 1h05
